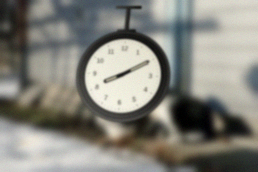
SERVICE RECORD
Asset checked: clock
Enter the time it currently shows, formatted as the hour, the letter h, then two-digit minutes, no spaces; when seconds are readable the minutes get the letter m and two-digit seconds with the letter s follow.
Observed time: 8h10
